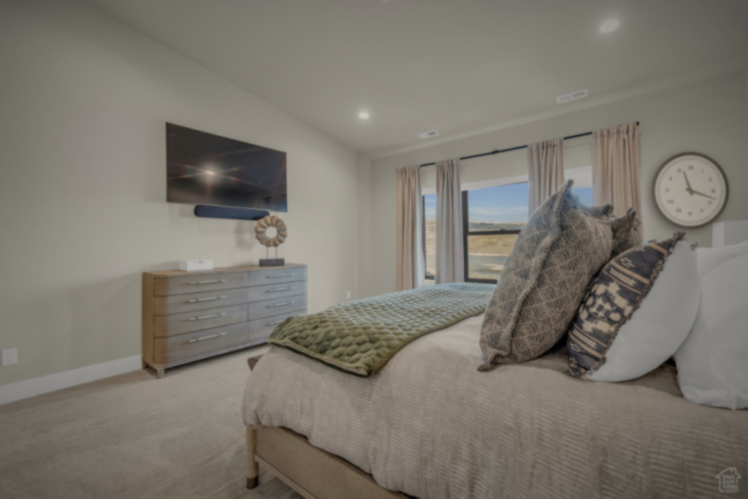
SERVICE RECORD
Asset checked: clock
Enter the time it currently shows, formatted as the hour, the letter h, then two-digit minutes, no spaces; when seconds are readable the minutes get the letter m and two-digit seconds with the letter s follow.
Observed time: 11h18
